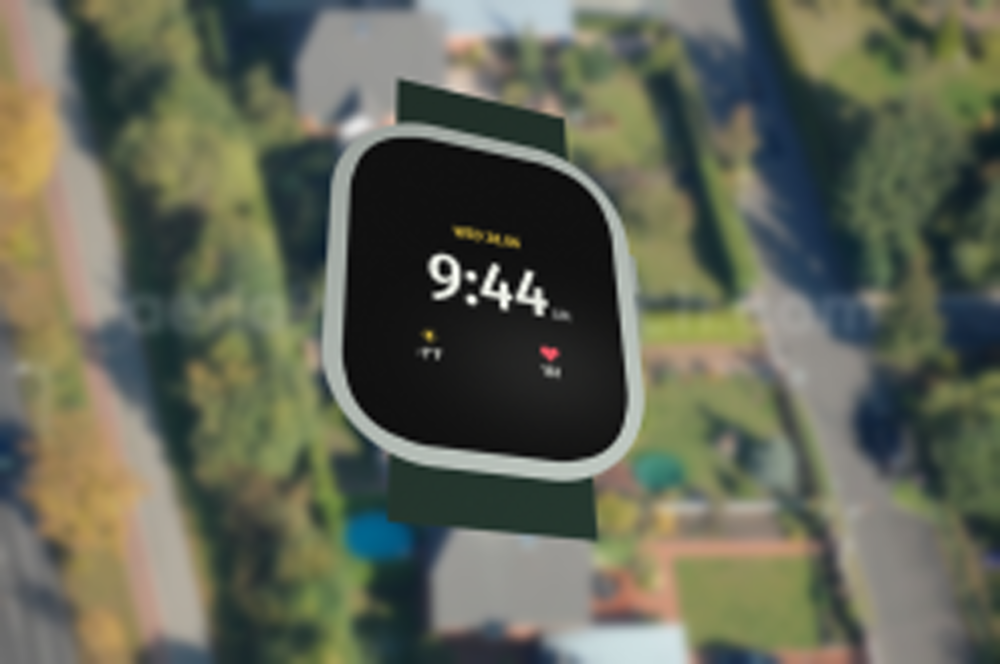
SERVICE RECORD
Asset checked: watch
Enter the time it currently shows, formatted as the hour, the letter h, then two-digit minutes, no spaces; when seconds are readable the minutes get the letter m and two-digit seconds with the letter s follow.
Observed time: 9h44
